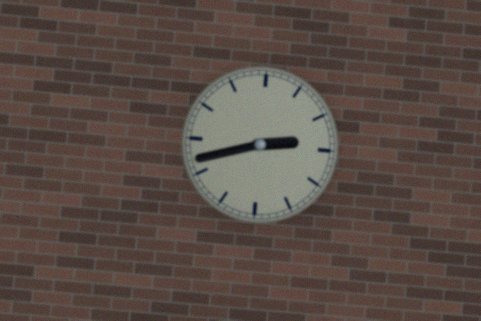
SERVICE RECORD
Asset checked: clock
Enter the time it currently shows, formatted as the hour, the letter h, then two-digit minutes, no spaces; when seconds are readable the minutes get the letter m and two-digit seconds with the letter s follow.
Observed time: 2h42
